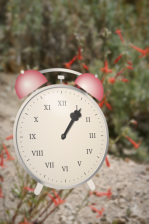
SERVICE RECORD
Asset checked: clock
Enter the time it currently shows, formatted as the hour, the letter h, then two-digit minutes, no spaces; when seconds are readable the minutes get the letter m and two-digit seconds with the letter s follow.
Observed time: 1h06
